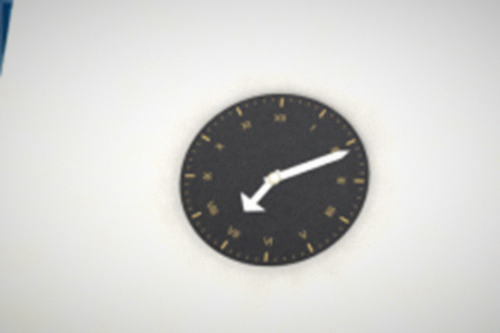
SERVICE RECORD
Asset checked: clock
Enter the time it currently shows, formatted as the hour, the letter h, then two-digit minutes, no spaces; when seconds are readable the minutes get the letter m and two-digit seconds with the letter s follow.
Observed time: 7h11
